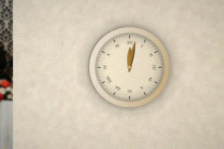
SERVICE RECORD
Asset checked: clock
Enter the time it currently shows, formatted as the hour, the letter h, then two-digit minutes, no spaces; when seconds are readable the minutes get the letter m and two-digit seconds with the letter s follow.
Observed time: 12h02
